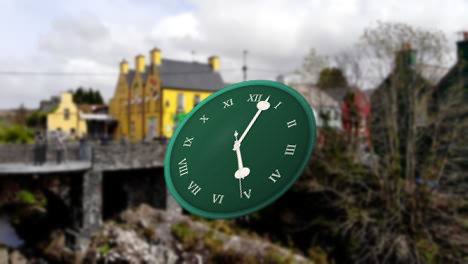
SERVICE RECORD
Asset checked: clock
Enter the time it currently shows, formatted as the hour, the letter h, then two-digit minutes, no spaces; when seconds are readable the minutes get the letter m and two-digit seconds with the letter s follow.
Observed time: 5h02m26s
